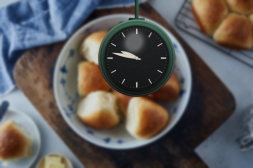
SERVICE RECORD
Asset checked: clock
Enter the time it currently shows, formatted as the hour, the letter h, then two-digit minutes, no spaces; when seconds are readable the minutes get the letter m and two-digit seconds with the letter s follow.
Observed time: 9h47
